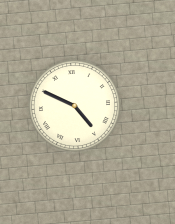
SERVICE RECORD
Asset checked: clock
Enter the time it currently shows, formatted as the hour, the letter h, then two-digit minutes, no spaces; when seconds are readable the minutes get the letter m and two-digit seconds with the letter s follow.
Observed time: 4h50
